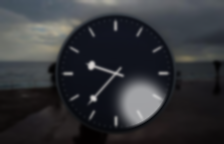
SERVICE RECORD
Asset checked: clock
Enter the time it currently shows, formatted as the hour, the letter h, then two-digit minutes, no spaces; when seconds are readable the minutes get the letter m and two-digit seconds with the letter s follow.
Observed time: 9h37
